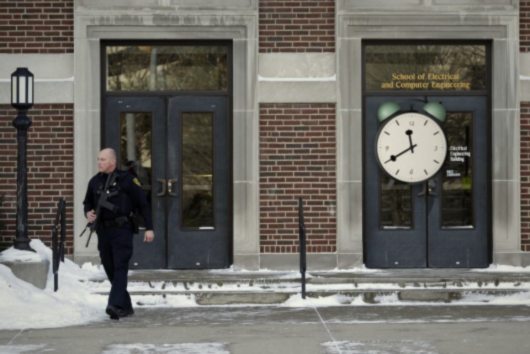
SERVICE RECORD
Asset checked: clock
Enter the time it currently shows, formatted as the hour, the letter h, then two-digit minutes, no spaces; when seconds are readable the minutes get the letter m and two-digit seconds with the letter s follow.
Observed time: 11h40
